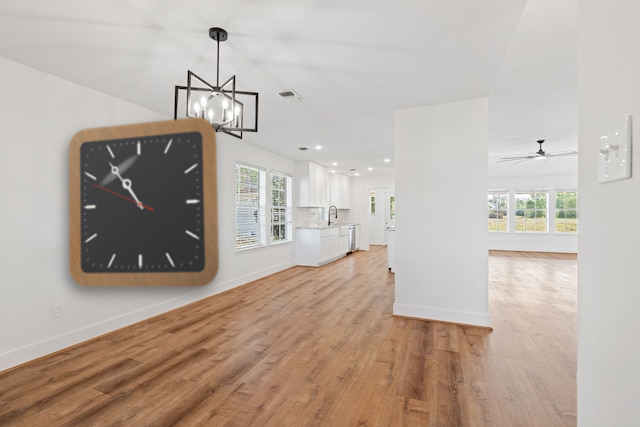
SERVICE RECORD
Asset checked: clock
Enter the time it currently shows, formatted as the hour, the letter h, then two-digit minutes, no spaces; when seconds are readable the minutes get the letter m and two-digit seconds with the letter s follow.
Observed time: 10h53m49s
